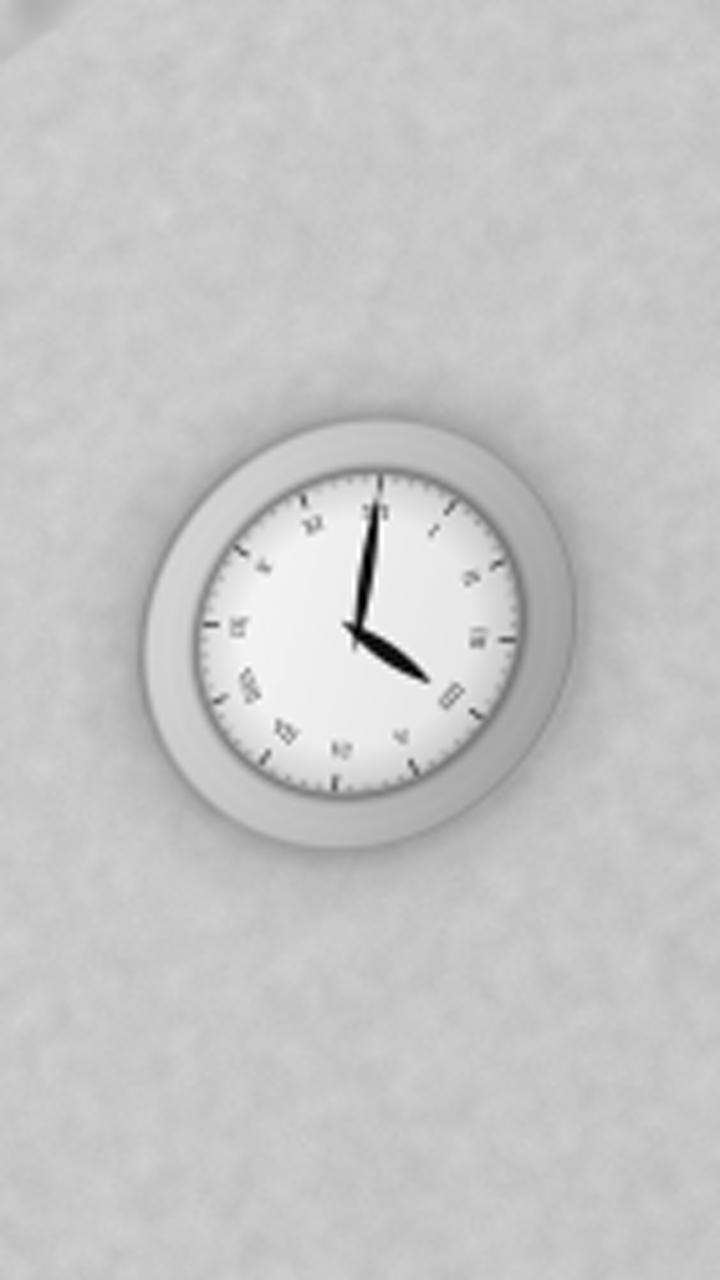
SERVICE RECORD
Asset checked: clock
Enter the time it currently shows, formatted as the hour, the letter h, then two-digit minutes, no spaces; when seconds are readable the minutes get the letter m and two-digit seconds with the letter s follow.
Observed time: 4h00
